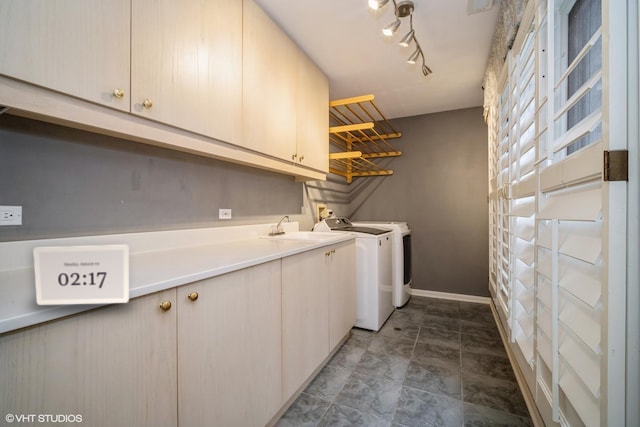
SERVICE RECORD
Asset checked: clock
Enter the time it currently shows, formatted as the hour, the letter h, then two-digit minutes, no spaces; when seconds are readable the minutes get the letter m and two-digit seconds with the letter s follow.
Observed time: 2h17
